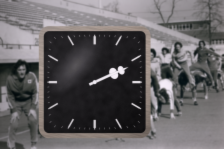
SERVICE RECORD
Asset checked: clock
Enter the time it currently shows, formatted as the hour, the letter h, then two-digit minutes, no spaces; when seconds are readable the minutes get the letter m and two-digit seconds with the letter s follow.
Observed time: 2h11
